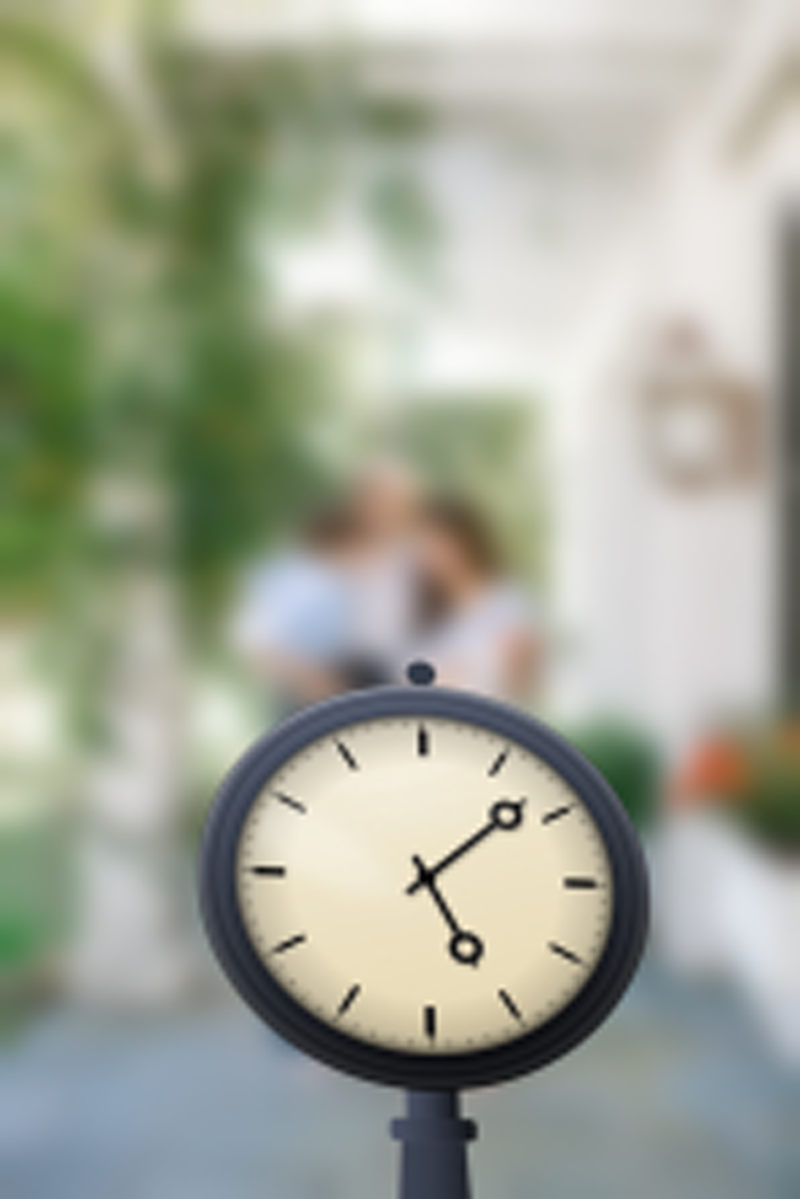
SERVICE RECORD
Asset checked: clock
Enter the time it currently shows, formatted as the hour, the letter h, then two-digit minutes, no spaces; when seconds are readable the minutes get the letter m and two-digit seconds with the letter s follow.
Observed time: 5h08
